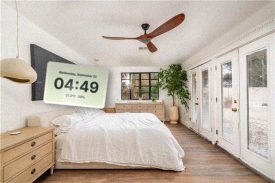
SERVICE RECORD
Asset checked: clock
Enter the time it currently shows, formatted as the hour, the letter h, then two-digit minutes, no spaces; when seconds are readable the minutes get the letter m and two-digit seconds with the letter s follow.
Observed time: 4h49
